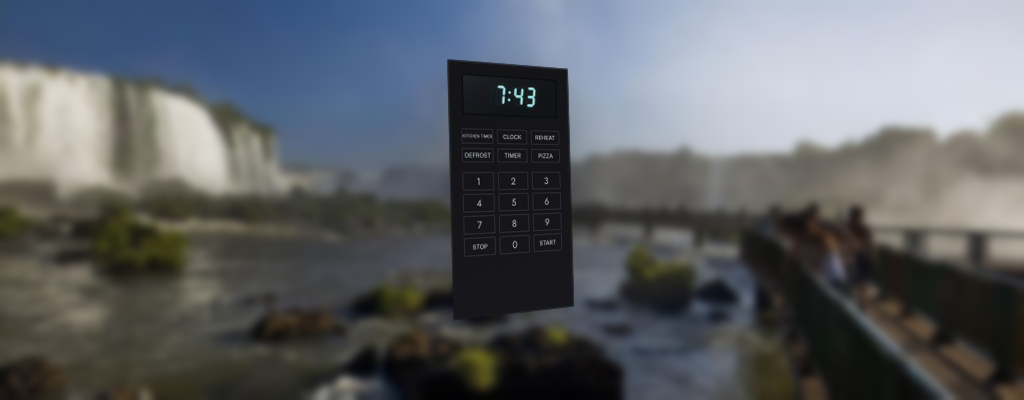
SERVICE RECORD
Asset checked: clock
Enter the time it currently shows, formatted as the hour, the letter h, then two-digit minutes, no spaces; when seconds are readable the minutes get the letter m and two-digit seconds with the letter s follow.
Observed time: 7h43
